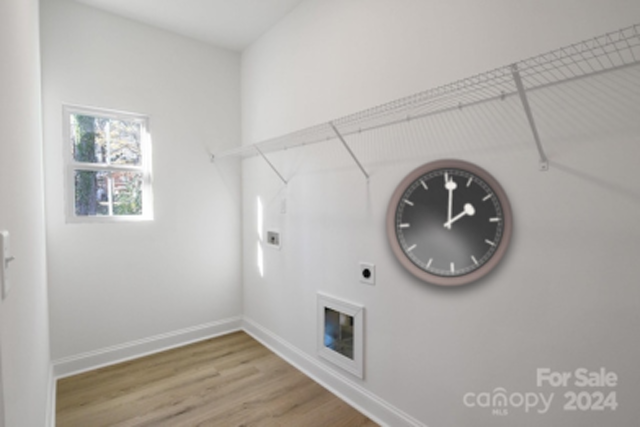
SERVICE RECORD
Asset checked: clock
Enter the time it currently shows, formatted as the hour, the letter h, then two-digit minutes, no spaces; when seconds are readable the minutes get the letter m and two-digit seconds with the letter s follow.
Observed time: 2h01
